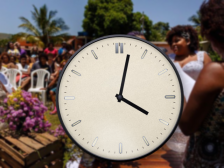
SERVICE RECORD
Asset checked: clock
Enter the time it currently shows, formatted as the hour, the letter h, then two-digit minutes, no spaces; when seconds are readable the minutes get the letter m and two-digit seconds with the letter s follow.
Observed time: 4h02
